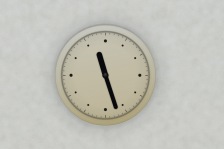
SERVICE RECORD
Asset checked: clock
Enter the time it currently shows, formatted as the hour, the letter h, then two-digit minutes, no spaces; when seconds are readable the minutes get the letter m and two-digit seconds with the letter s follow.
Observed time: 11h27
